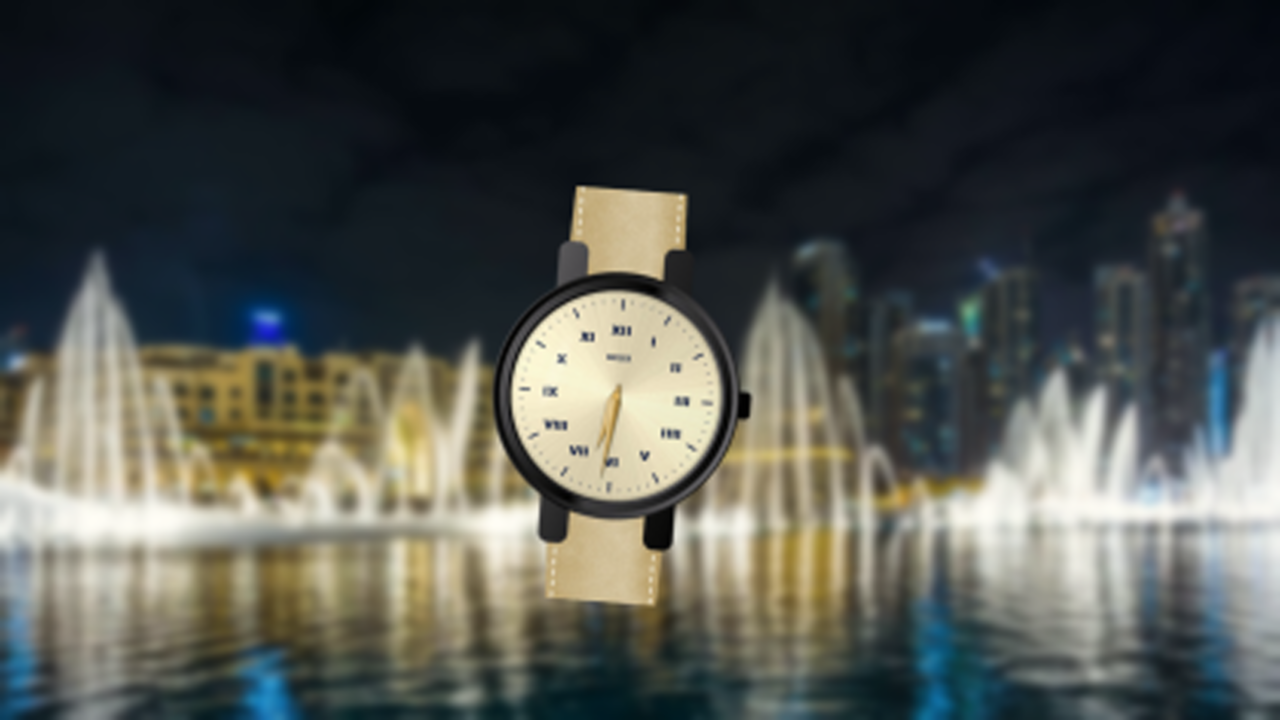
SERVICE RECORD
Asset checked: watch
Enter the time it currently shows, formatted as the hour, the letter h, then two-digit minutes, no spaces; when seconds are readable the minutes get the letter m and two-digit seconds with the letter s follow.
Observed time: 6h31
